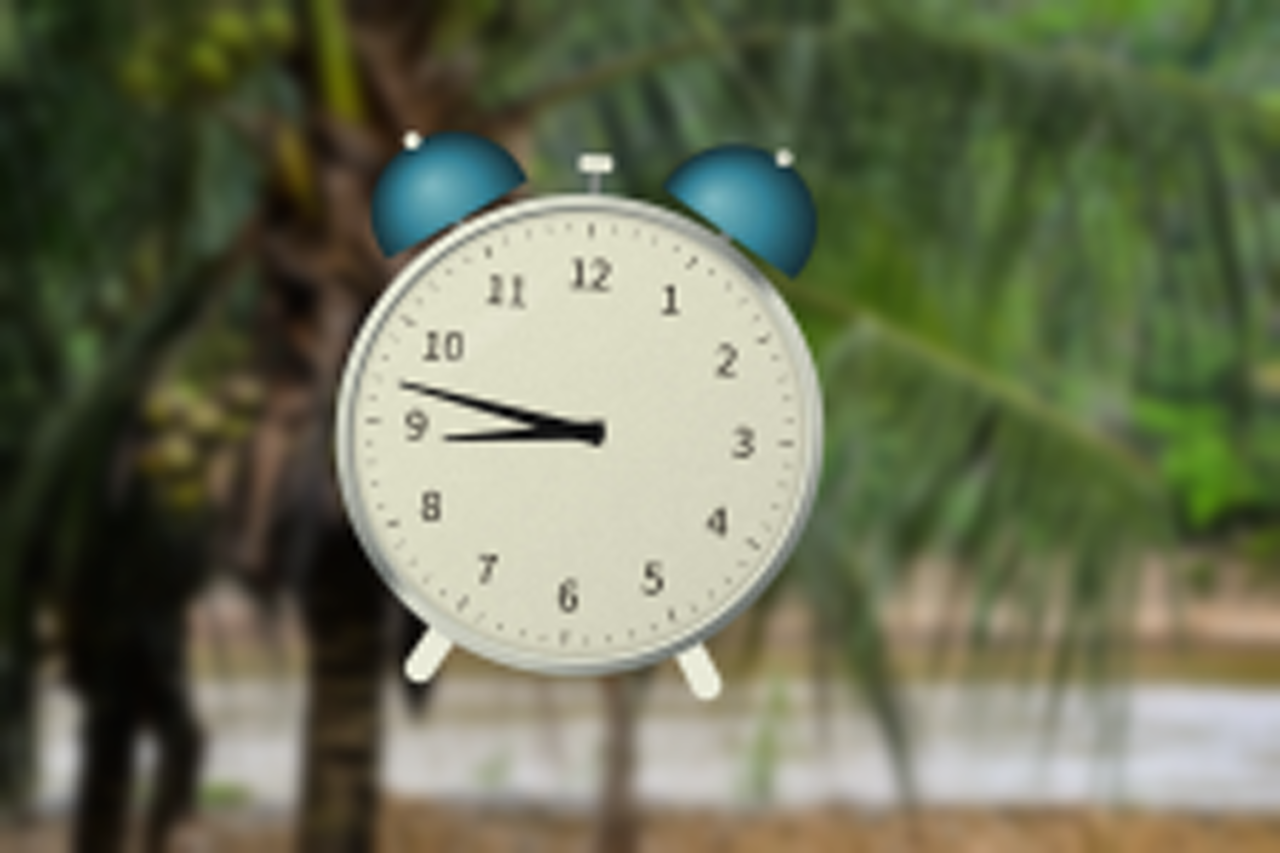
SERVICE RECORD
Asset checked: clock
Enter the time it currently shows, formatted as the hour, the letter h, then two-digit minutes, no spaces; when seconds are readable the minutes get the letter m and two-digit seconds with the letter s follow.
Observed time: 8h47
